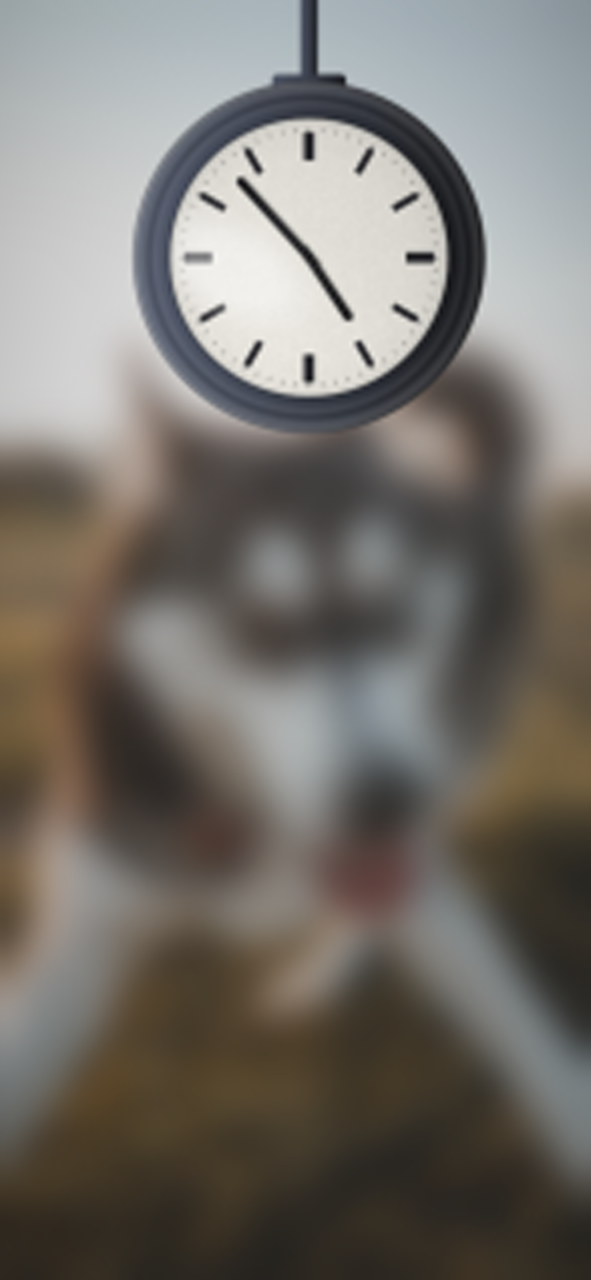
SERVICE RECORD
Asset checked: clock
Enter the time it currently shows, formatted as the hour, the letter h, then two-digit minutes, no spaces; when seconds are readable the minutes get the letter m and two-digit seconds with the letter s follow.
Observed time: 4h53
